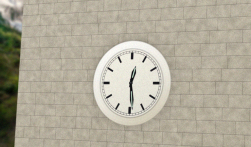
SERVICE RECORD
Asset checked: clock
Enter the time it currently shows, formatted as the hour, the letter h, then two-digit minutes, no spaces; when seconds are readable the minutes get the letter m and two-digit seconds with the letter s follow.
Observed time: 12h29
